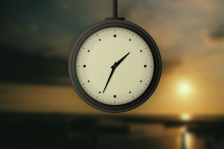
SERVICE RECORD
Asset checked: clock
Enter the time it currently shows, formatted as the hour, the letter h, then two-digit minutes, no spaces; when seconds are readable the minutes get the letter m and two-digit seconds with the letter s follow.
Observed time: 1h34
